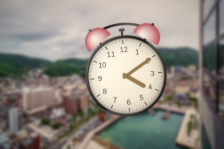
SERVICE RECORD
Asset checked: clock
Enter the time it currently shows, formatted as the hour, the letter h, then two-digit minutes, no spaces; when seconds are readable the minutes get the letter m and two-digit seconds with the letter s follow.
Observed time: 4h10
